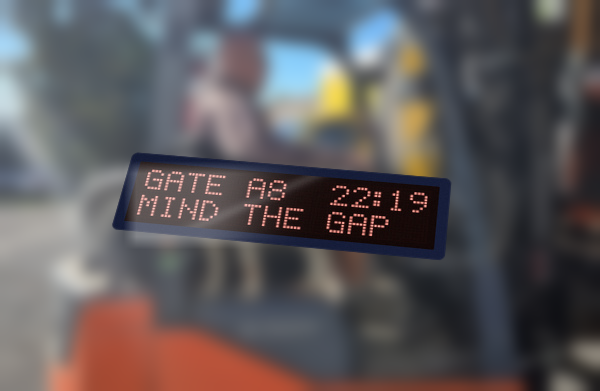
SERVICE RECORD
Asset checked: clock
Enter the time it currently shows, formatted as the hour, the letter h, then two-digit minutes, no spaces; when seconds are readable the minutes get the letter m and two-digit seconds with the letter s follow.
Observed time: 22h19
